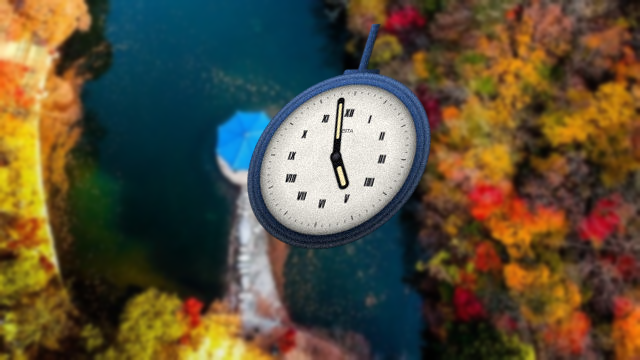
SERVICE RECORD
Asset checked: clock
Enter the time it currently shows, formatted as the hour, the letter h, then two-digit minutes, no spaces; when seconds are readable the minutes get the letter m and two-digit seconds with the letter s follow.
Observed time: 4h58
